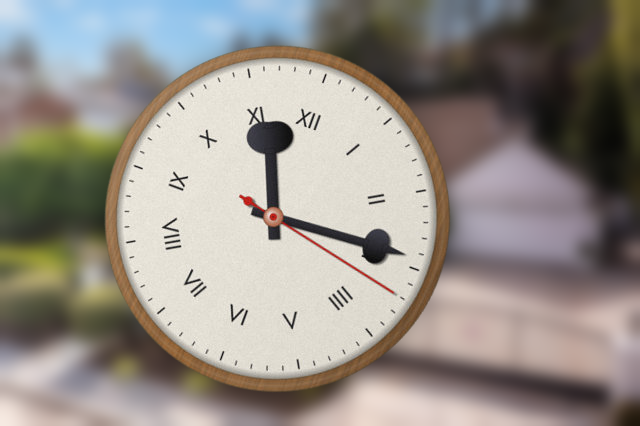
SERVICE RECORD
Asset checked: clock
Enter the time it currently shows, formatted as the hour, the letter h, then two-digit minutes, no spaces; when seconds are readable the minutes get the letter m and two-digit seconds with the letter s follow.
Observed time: 11h14m17s
